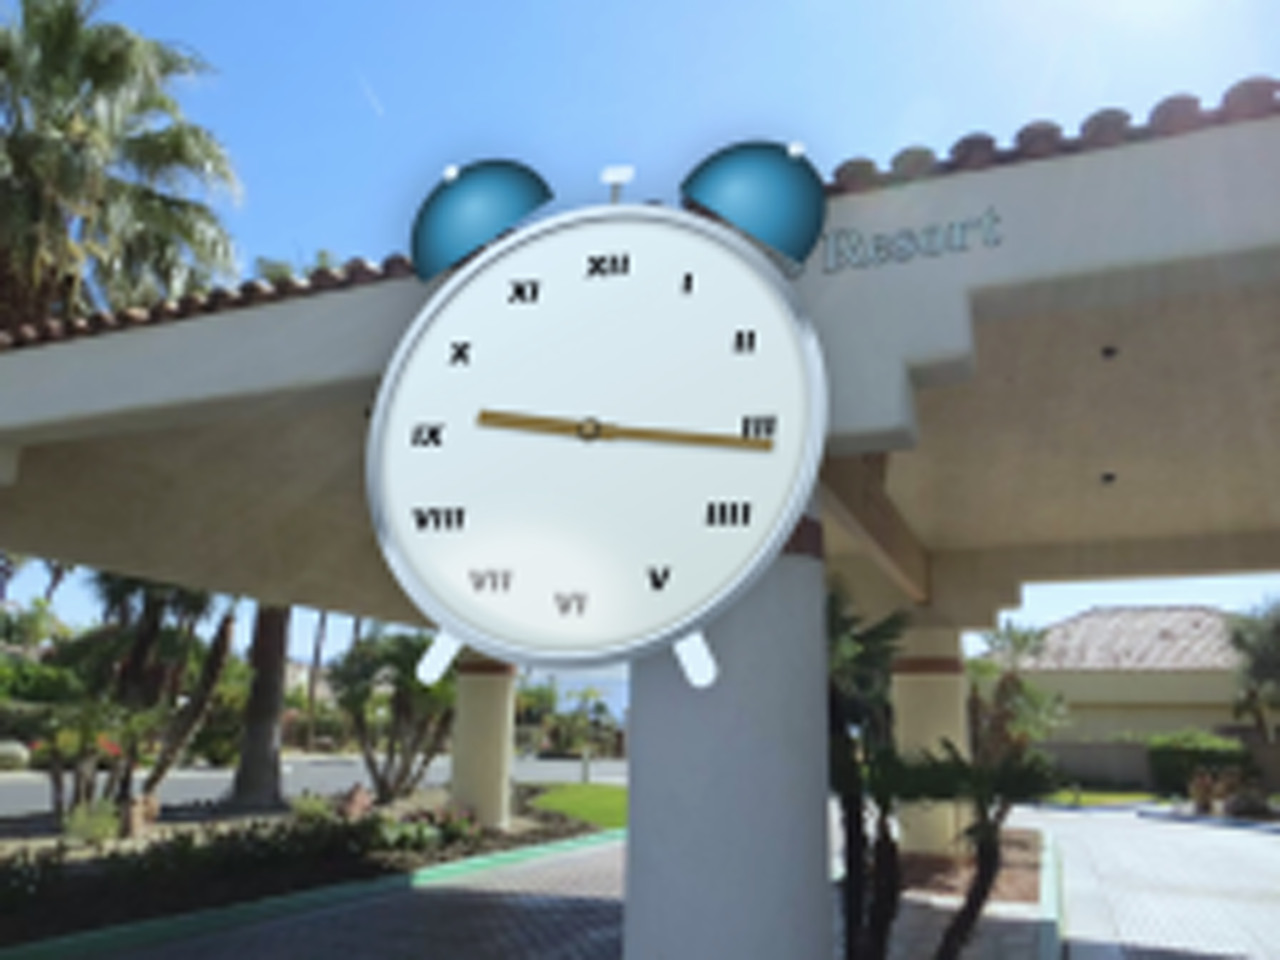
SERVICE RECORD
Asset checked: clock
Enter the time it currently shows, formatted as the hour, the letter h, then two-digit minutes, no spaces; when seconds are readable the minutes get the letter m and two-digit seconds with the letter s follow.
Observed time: 9h16
